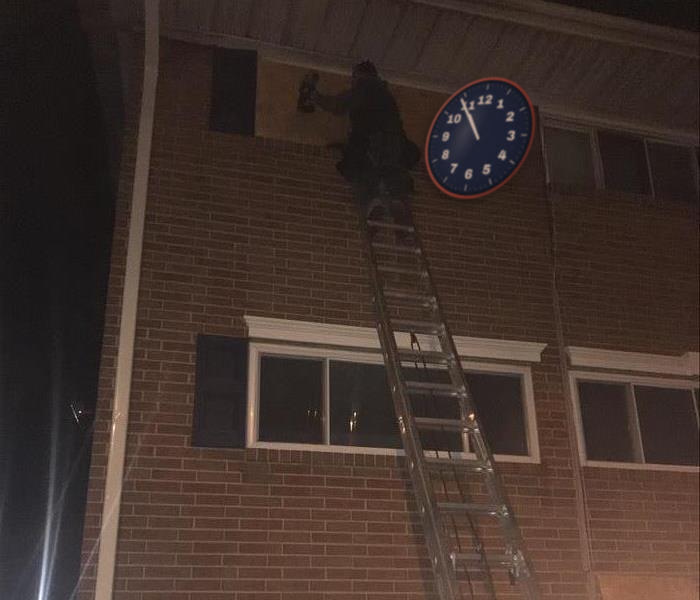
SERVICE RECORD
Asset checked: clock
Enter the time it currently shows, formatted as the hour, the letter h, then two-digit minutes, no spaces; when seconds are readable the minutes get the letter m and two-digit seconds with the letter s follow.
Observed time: 10h54
